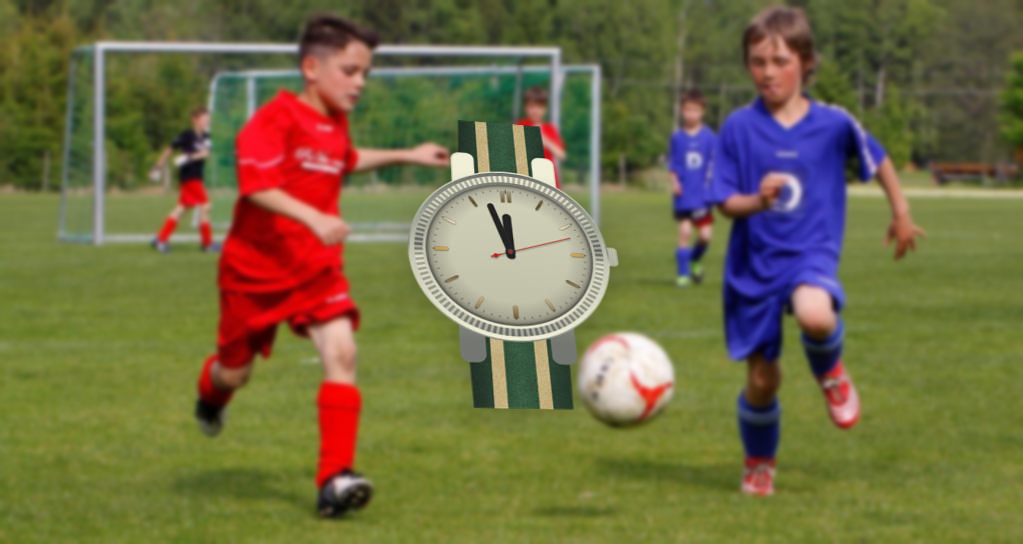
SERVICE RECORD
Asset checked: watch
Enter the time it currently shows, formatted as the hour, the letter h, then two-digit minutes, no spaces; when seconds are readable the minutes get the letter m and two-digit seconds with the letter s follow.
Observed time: 11h57m12s
